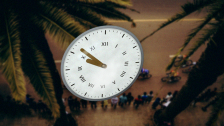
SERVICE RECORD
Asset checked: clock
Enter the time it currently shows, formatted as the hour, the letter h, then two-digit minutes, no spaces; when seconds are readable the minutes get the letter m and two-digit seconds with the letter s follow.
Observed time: 9h52
